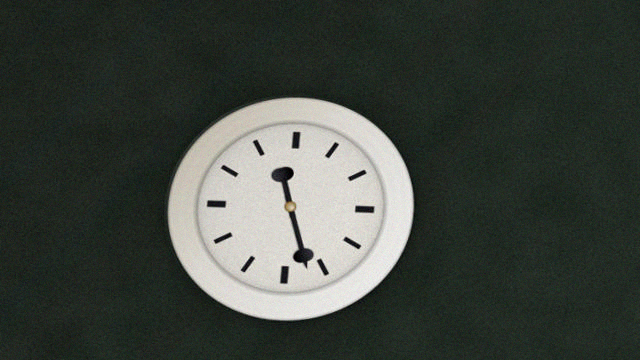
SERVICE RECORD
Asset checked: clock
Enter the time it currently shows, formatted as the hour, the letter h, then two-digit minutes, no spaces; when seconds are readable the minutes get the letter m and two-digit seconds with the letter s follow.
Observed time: 11h27
